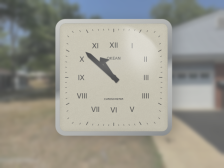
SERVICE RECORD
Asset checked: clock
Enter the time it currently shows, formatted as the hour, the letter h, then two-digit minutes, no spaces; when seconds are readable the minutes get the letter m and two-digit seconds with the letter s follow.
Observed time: 10h52
